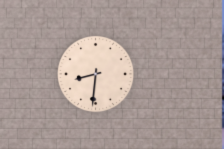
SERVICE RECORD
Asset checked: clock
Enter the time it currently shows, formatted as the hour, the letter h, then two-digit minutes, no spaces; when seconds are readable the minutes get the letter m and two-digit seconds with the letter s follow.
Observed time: 8h31
